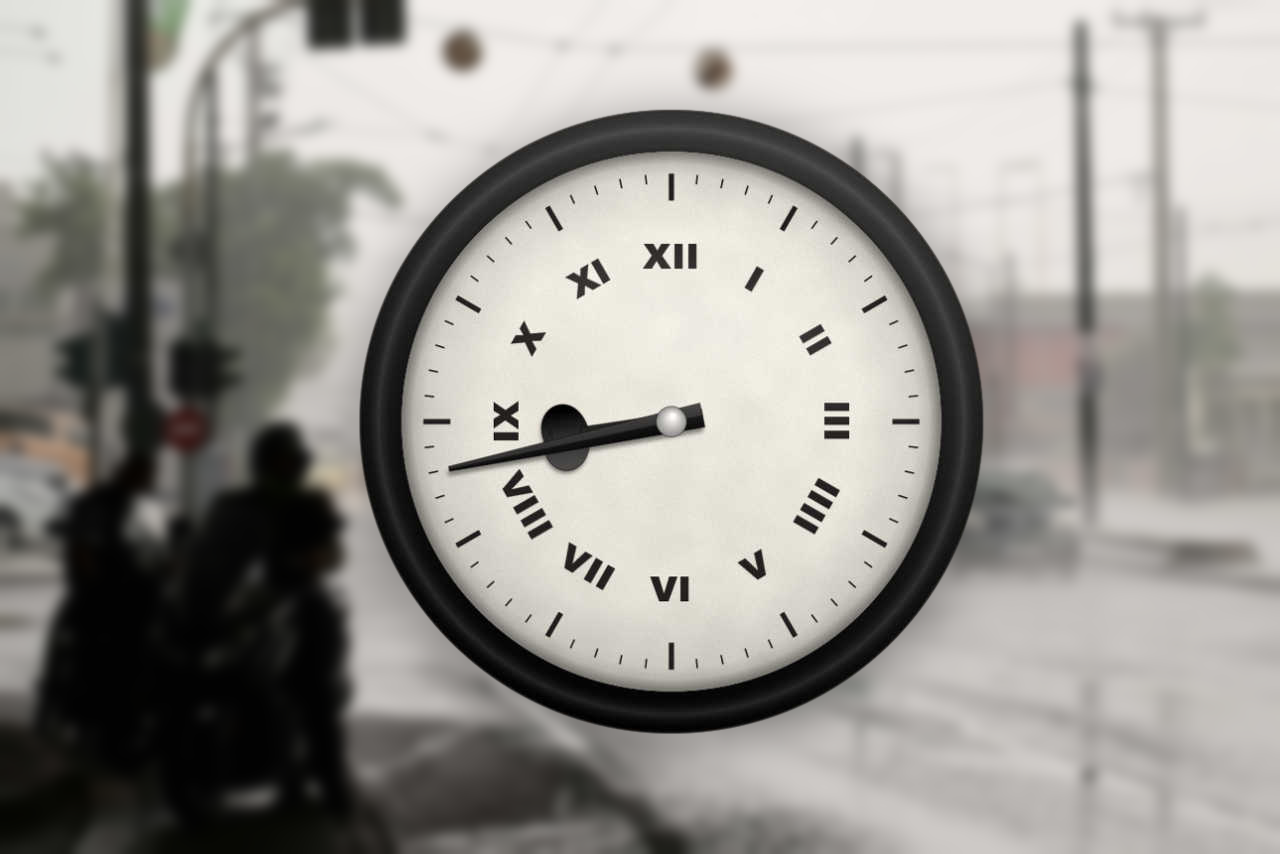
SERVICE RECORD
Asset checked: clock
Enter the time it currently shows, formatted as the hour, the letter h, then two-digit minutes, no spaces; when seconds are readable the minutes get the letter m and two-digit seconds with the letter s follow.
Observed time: 8h43
